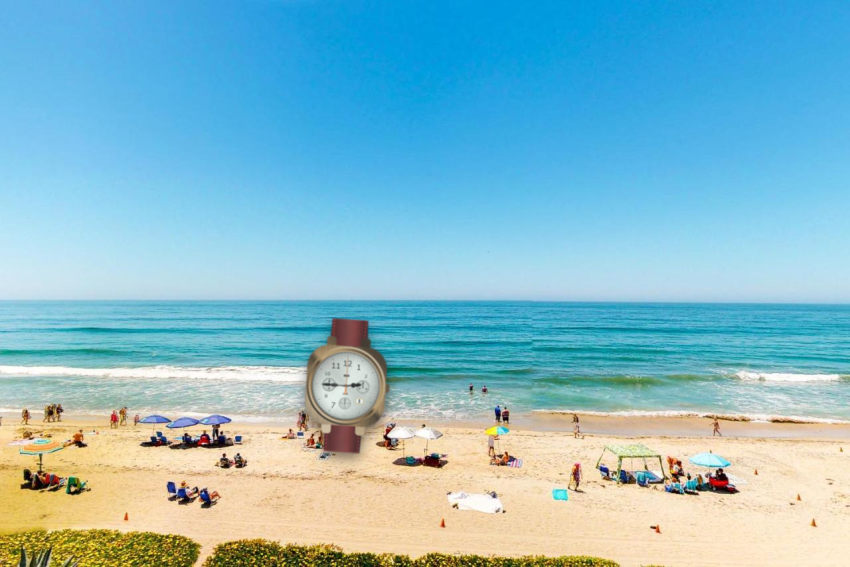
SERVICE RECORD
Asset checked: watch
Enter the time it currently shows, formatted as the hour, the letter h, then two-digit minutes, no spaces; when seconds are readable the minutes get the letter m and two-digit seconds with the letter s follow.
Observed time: 2h45
